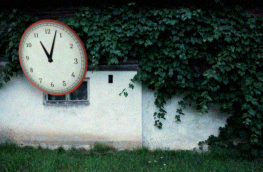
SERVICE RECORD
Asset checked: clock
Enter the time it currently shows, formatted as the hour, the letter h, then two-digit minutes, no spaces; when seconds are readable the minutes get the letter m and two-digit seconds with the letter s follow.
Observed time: 11h03
